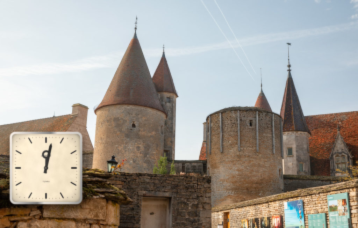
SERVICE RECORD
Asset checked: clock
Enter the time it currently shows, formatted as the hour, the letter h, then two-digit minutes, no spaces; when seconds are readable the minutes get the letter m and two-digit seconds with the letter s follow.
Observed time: 12h02
